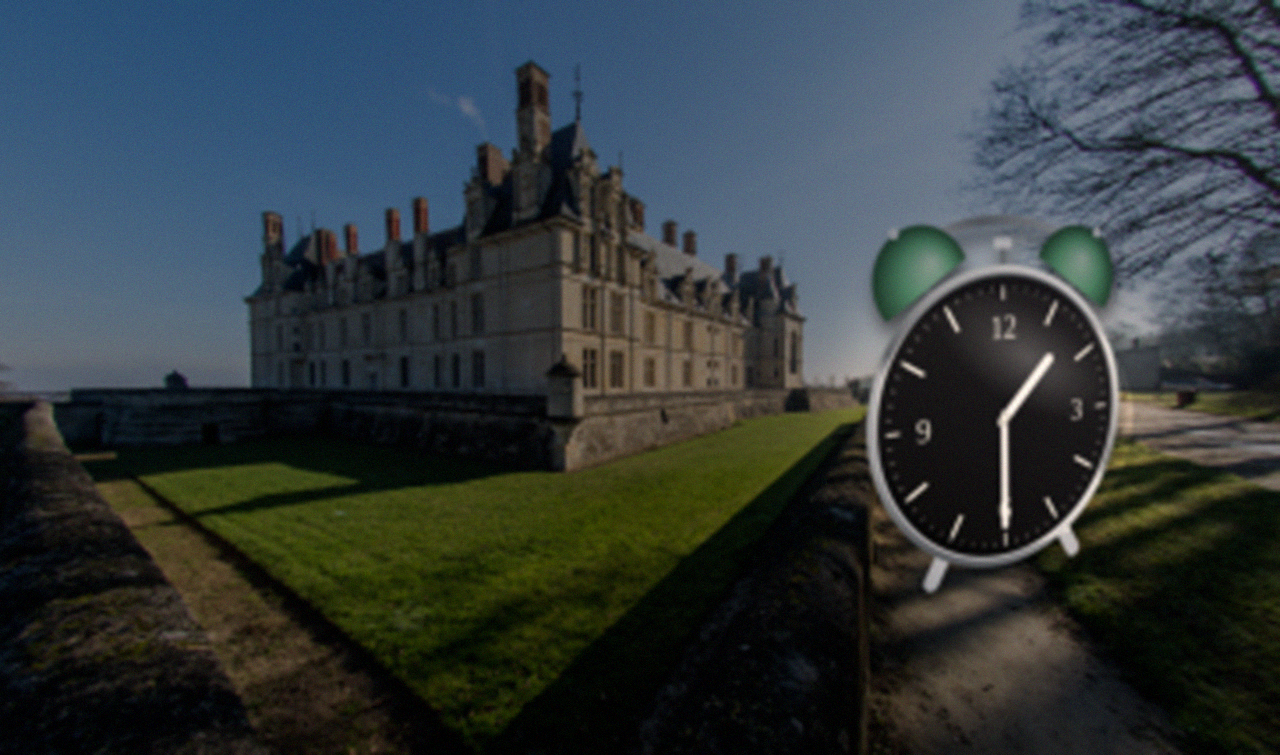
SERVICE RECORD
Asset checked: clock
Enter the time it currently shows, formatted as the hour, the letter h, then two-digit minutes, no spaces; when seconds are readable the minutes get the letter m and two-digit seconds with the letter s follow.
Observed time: 1h30
